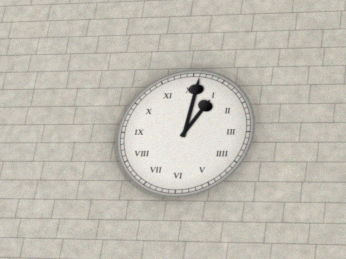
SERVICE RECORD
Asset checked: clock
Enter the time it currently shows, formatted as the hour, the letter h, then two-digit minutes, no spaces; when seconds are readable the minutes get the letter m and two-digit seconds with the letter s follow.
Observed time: 1h01
